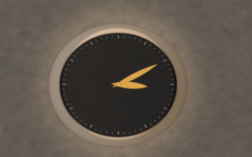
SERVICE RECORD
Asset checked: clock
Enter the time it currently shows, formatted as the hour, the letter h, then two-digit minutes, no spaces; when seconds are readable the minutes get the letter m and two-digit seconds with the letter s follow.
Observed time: 3h10
